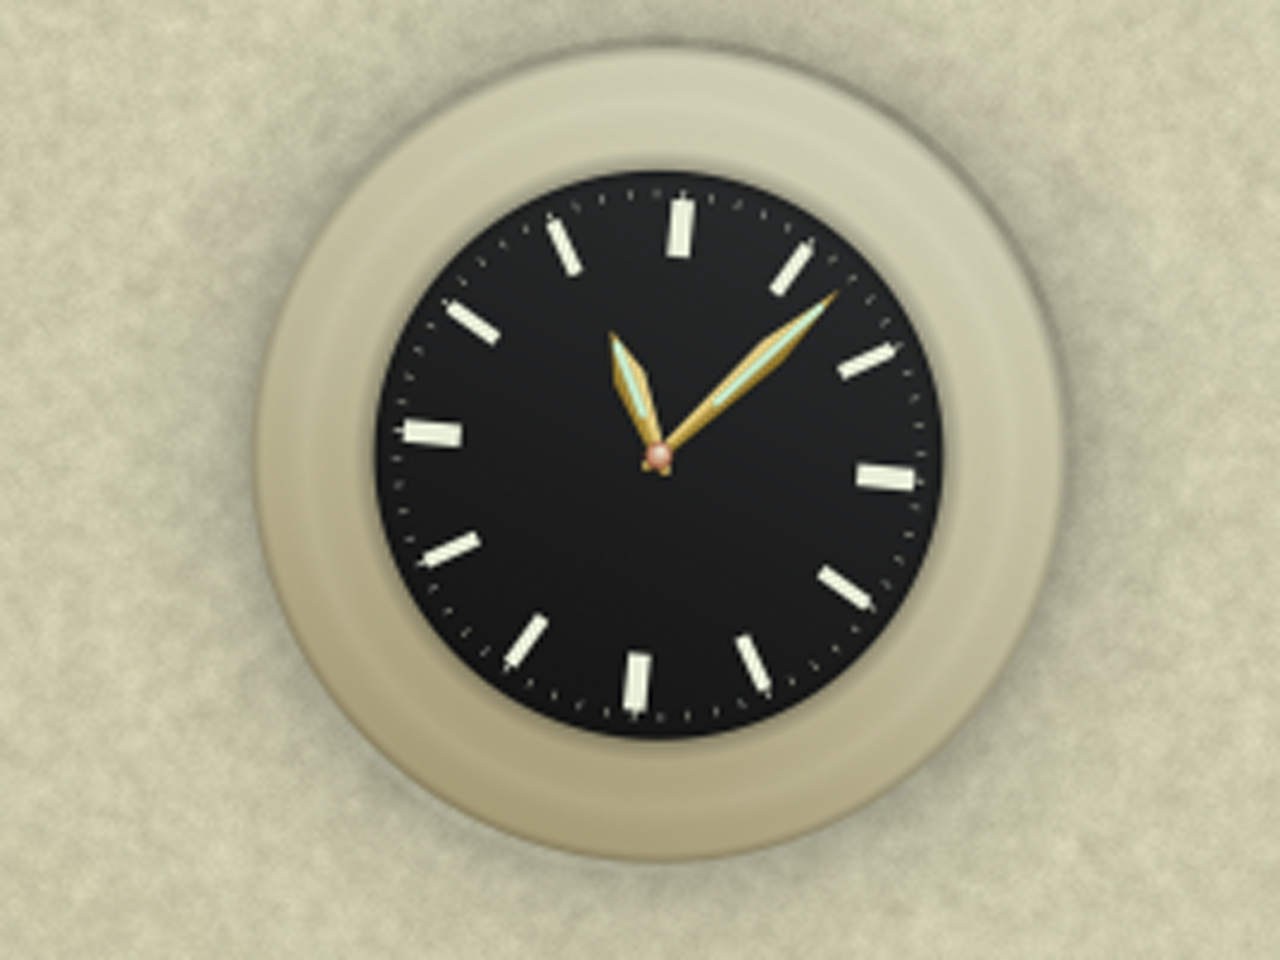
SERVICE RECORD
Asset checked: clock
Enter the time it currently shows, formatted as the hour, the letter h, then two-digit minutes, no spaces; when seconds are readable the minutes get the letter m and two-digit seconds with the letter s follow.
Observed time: 11h07
